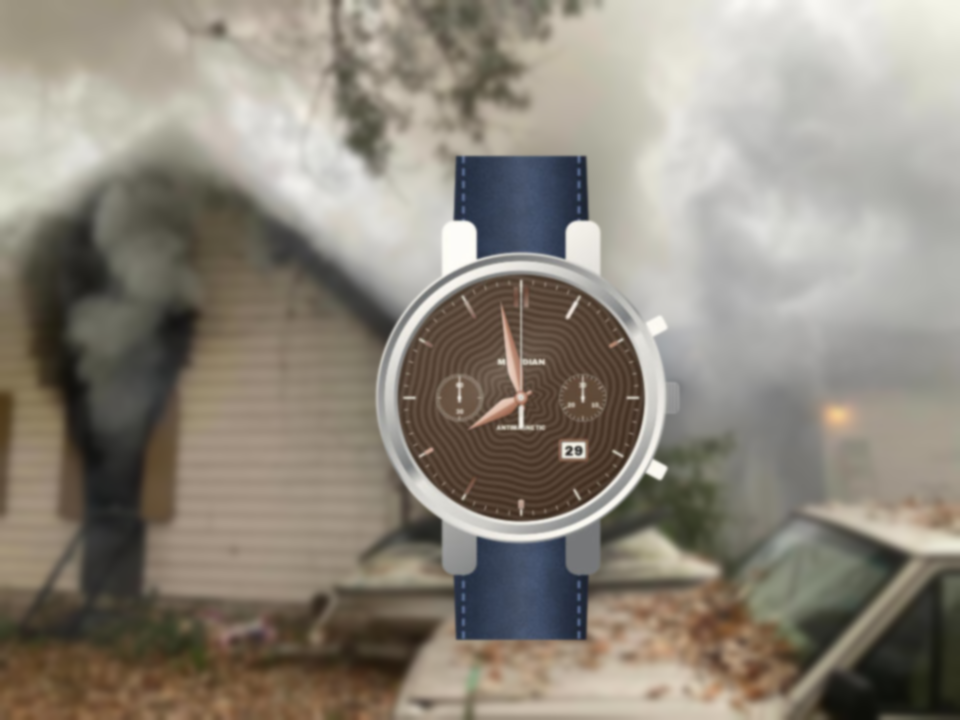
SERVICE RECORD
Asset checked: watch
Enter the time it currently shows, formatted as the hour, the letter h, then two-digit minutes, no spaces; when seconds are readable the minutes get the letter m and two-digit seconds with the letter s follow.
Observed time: 7h58
